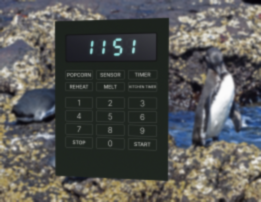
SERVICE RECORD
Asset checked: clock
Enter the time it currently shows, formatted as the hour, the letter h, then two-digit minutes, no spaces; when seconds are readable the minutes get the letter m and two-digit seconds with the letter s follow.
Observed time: 11h51
